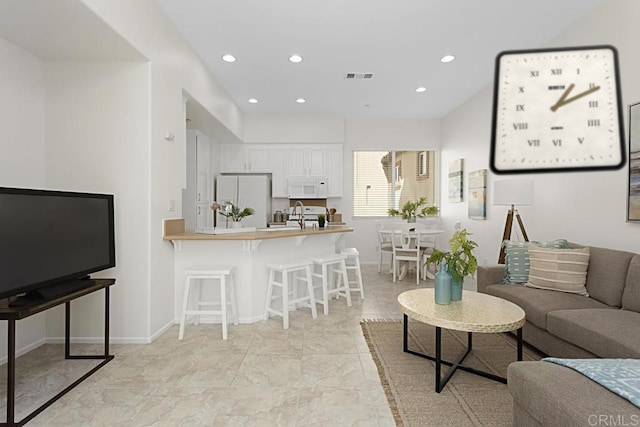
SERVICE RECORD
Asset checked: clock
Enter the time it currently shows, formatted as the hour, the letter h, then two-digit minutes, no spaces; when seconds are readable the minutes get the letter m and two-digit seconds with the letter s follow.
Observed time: 1h11
